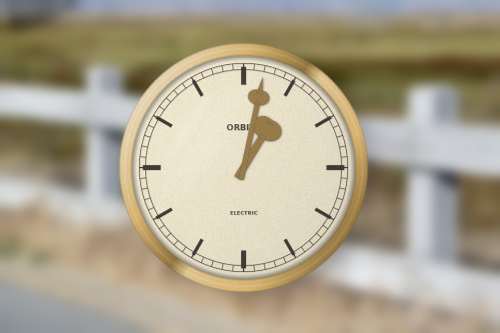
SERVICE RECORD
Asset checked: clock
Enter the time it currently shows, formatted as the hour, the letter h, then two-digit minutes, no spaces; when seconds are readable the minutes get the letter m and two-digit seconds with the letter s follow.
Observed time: 1h02
